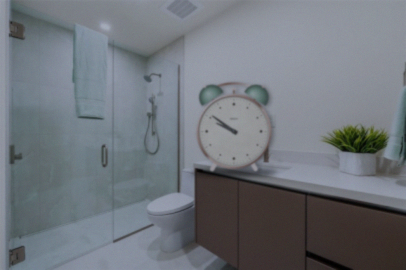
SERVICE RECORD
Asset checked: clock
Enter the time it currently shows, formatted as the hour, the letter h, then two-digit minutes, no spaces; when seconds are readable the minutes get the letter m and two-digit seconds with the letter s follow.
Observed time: 9h51
